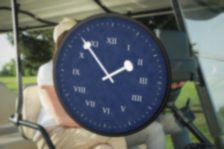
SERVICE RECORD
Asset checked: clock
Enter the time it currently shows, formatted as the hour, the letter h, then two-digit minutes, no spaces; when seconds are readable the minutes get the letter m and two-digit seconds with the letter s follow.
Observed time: 1h53
